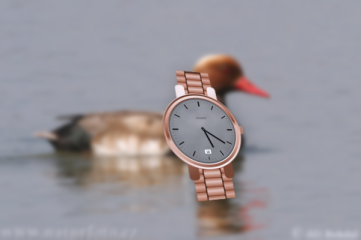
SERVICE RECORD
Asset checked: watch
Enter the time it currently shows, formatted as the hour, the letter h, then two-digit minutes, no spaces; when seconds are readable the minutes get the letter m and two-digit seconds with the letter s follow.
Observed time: 5h21
